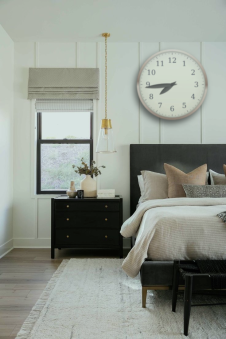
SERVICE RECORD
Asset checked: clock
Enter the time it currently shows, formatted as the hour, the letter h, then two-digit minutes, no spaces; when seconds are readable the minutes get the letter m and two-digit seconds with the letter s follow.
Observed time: 7h44
